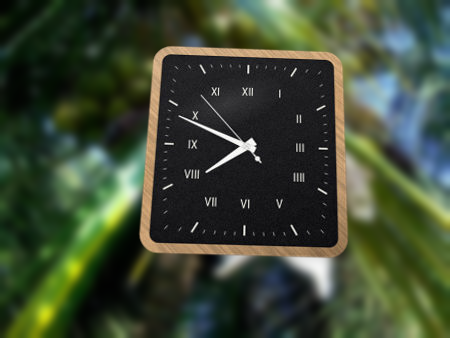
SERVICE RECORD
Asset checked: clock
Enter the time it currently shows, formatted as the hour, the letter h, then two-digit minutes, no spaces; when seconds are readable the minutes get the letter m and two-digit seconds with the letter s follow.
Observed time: 7h48m53s
